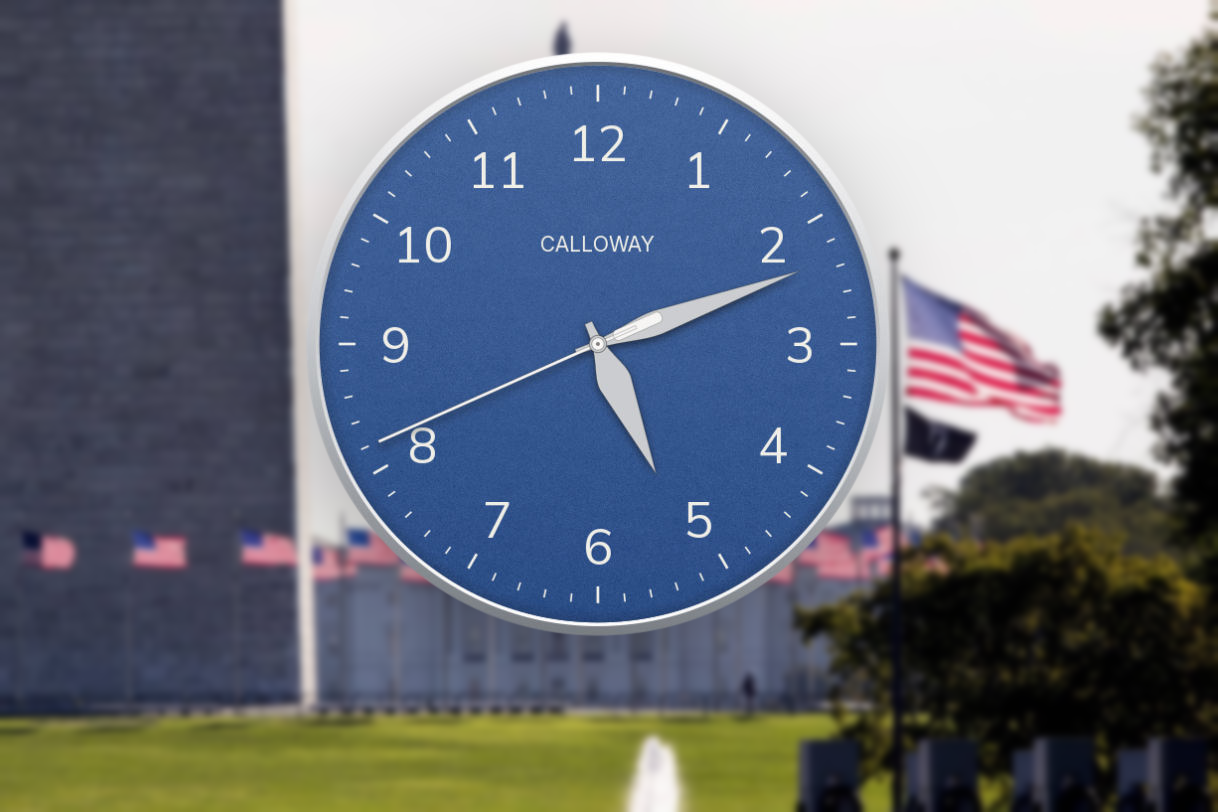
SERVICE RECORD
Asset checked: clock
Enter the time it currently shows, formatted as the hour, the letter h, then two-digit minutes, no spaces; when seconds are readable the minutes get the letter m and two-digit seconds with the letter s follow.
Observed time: 5h11m41s
